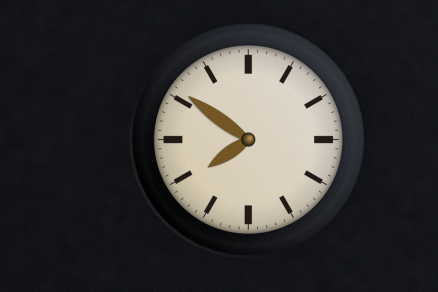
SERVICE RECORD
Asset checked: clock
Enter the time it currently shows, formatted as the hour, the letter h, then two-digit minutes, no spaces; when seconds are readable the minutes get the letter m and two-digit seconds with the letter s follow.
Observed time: 7h51
